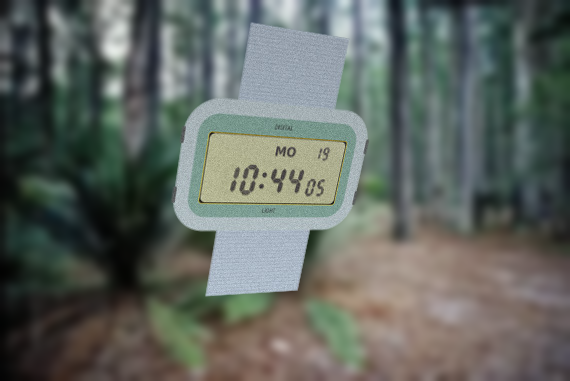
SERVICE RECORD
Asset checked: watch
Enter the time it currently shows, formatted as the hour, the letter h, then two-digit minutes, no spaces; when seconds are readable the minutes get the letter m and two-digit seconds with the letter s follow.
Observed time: 10h44m05s
